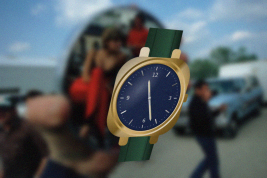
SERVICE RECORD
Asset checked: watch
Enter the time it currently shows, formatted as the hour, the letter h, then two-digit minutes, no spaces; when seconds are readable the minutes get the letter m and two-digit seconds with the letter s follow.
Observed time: 11h27
